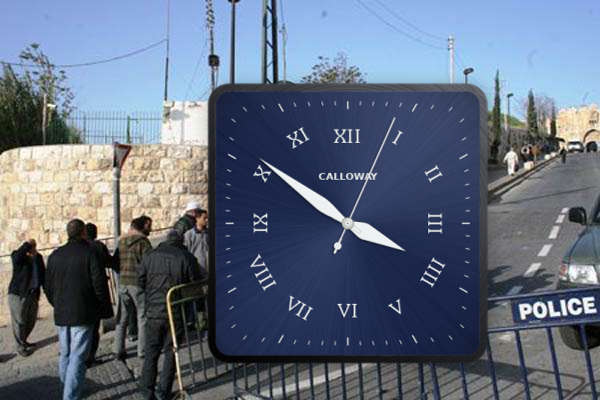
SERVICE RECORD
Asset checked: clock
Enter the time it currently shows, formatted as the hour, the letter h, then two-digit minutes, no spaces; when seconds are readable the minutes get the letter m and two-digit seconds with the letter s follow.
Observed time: 3h51m04s
